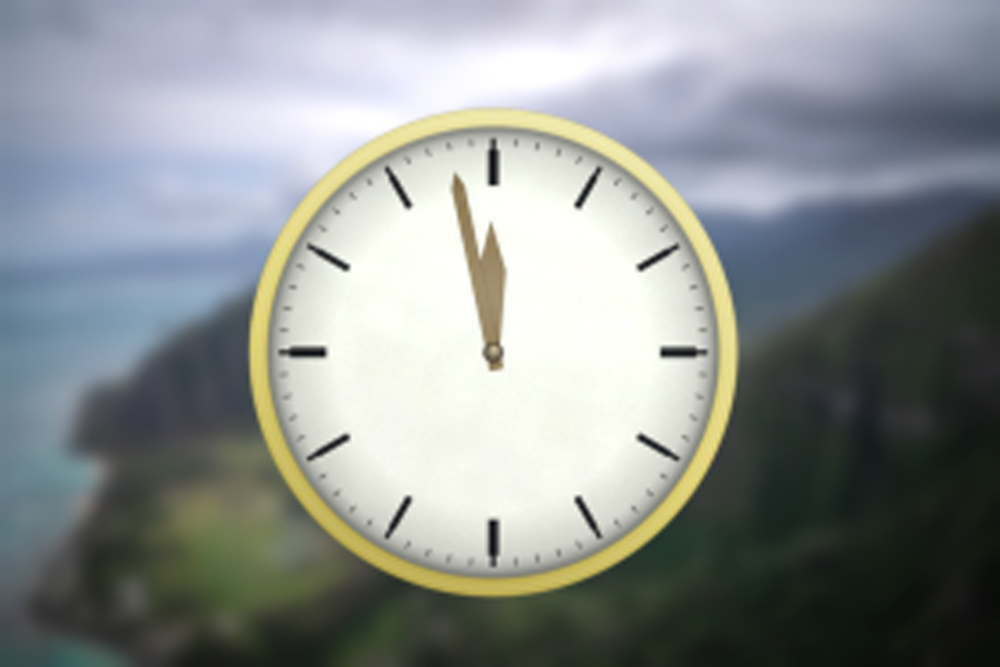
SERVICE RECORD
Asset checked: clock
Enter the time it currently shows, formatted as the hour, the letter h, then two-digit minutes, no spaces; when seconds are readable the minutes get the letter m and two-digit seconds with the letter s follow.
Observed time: 11h58
